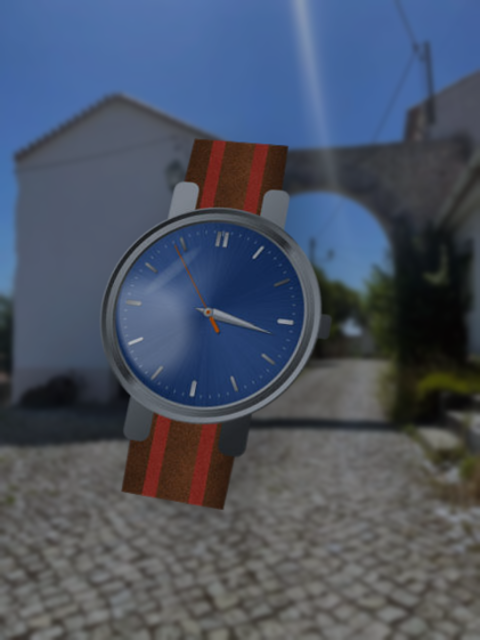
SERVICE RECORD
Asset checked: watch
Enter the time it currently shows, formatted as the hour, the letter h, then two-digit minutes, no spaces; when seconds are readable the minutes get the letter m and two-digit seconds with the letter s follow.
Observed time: 3h16m54s
